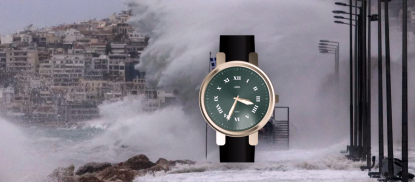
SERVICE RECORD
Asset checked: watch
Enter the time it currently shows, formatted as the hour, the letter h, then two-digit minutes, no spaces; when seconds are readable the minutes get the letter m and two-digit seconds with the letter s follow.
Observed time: 3h34
